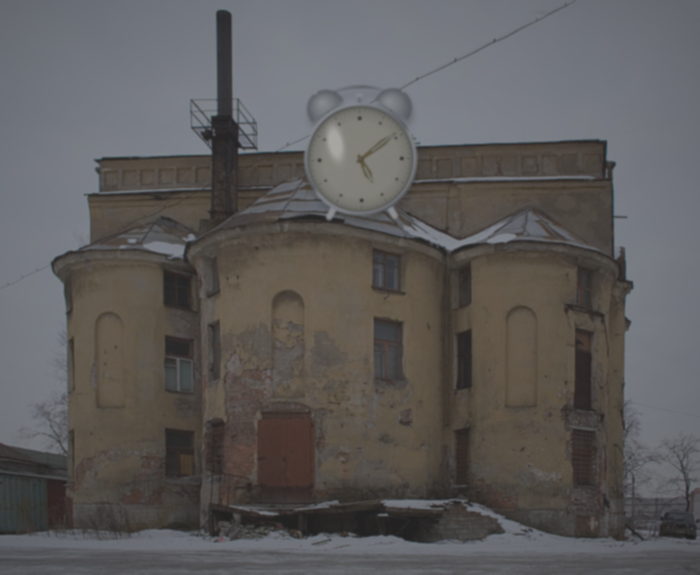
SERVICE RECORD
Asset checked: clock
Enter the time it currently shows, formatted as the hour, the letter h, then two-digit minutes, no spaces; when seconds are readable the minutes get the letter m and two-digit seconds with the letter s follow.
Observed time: 5h09
